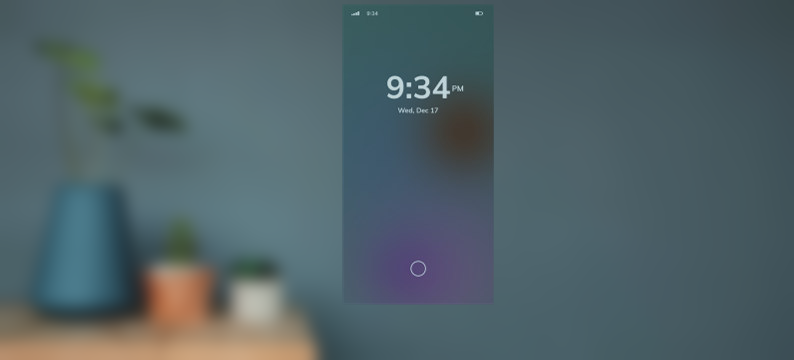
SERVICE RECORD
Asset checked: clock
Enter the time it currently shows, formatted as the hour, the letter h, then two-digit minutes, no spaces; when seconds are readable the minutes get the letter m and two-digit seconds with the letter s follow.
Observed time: 9h34
